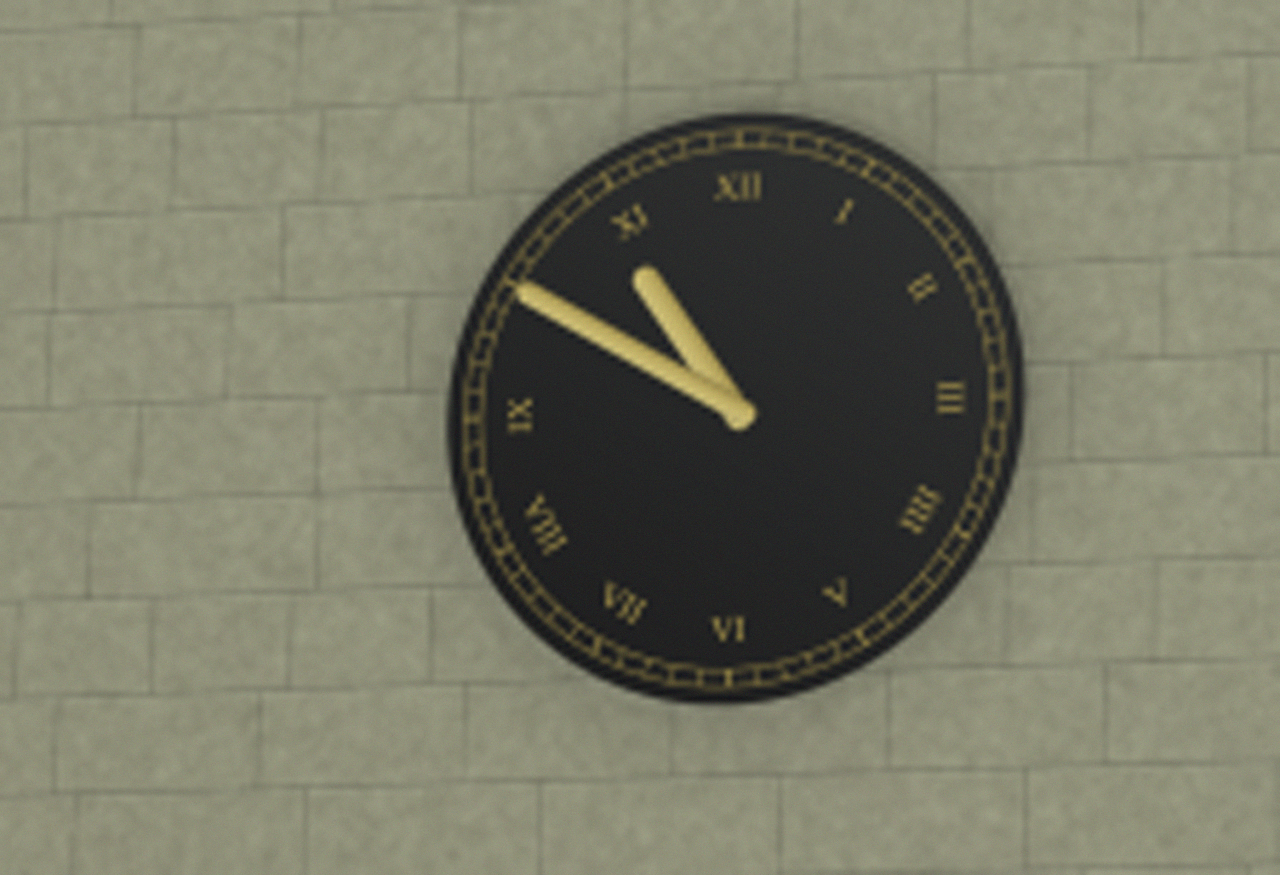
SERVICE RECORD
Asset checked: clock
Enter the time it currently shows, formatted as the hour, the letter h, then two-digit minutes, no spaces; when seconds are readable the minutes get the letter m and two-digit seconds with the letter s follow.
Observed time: 10h50
